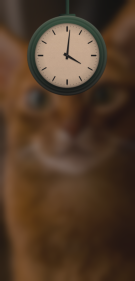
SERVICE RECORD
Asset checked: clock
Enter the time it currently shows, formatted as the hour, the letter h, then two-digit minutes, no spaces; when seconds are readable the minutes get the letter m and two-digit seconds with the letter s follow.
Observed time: 4h01
